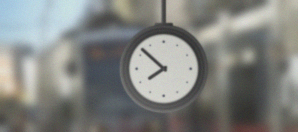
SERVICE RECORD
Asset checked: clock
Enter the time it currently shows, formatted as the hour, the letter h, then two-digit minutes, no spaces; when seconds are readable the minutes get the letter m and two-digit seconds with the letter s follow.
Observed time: 7h52
